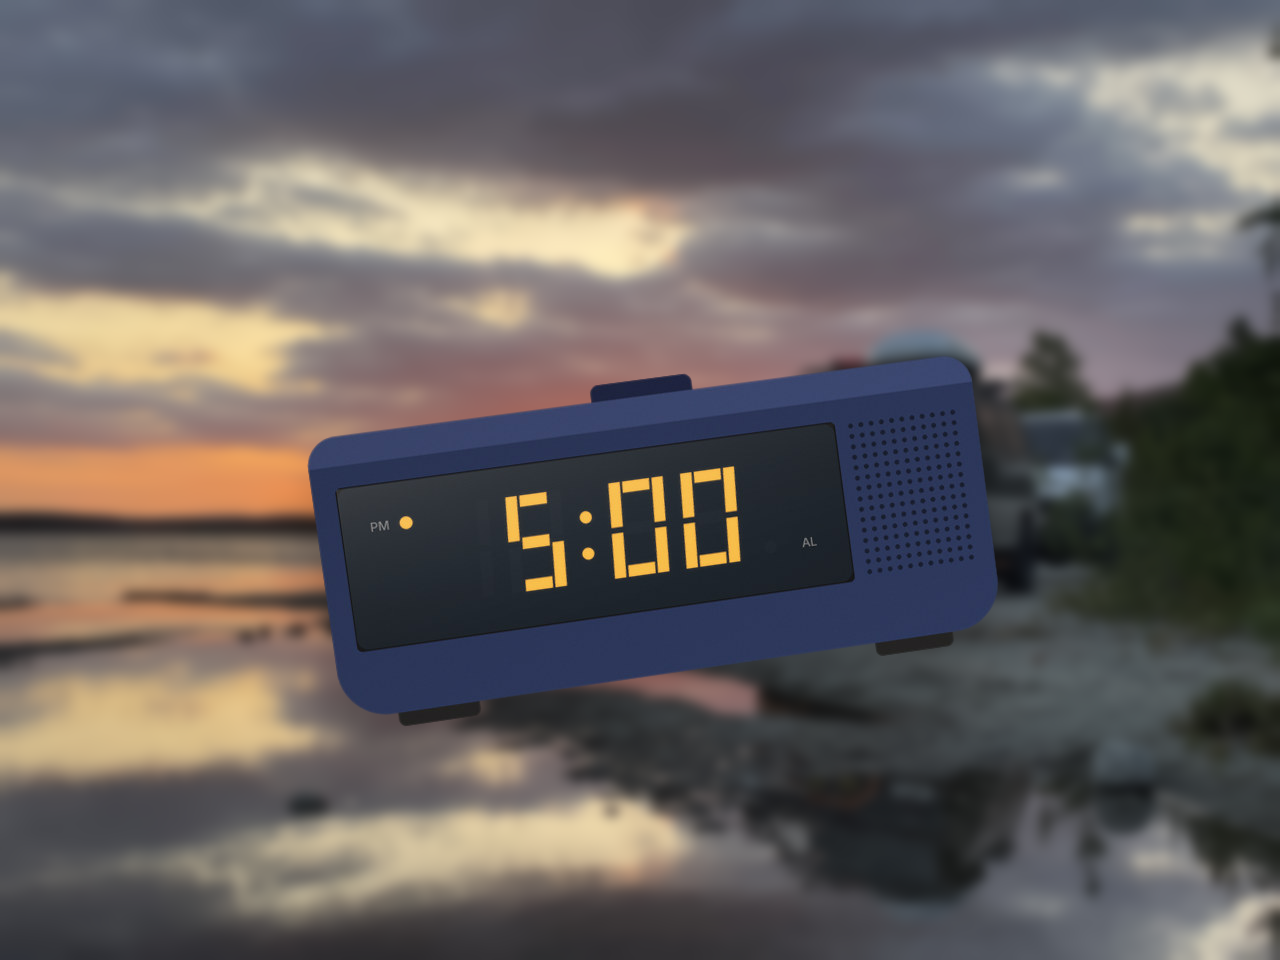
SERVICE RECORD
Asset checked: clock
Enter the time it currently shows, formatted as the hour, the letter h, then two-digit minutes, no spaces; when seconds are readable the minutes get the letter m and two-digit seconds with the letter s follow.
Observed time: 5h00
